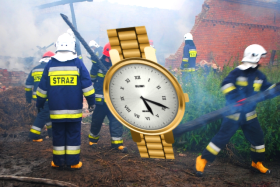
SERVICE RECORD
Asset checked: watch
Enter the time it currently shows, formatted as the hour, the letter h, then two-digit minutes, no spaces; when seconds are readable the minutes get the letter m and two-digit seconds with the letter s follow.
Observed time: 5h19
